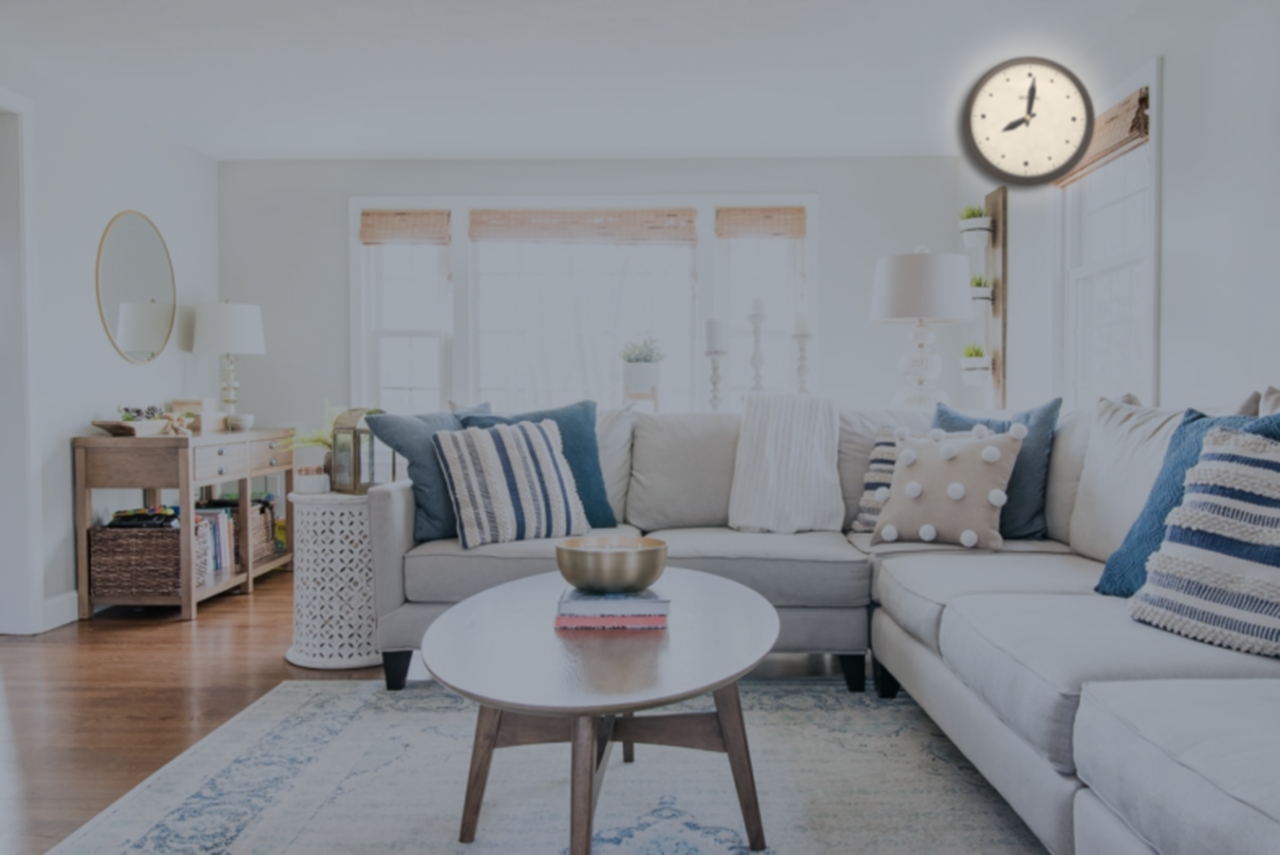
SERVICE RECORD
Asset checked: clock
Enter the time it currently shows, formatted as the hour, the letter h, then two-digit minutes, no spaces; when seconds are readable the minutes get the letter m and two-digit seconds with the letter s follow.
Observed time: 8h01
